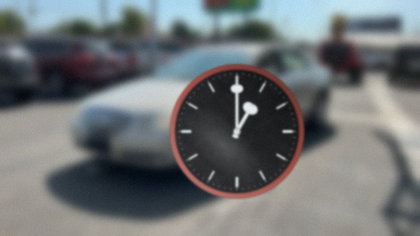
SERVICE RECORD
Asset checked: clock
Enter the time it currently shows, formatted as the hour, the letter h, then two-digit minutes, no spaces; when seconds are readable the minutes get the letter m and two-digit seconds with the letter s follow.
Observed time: 1h00
